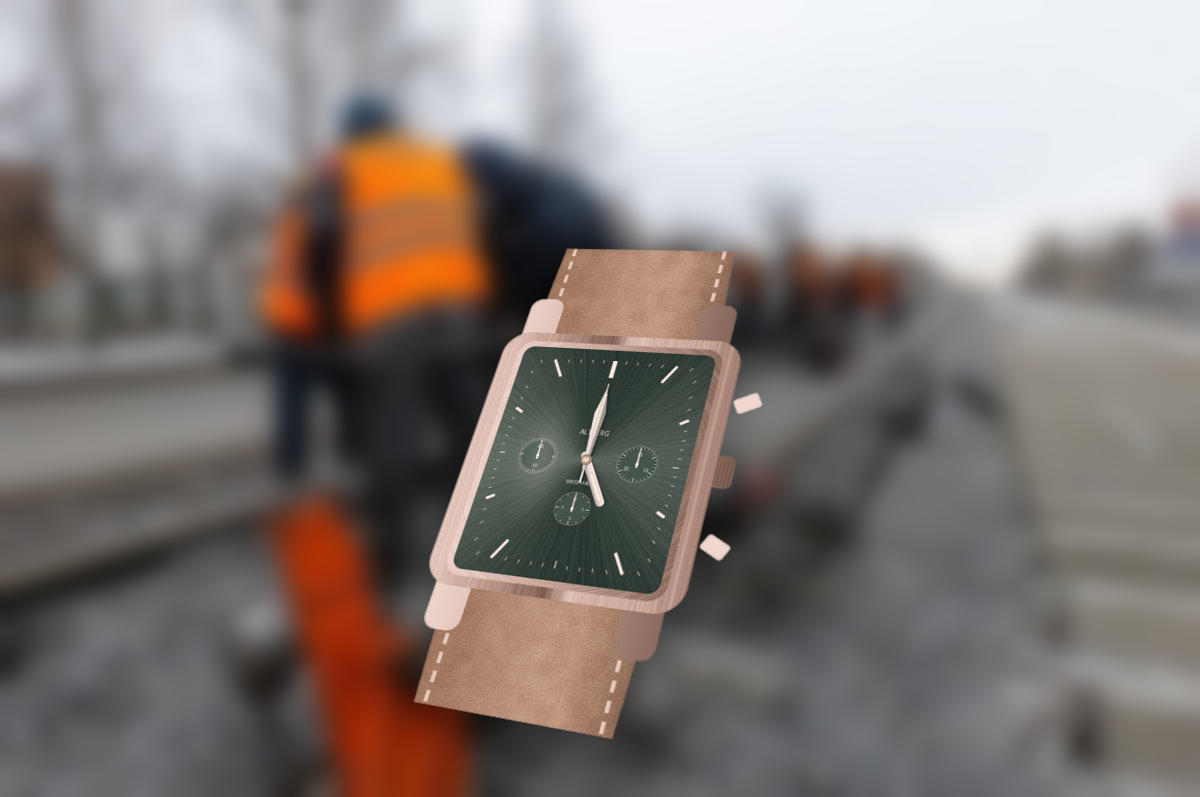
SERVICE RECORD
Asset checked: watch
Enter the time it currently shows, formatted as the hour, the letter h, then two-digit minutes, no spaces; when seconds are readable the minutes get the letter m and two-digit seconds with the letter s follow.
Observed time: 5h00
